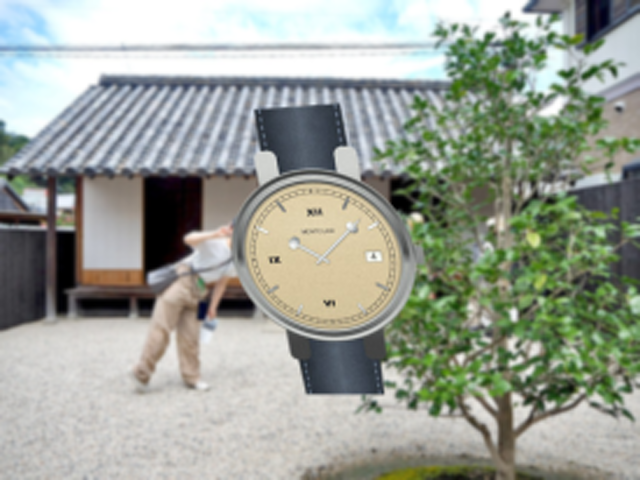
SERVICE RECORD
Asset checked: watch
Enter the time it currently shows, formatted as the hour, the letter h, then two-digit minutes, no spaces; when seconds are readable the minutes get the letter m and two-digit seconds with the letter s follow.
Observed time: 10h08
